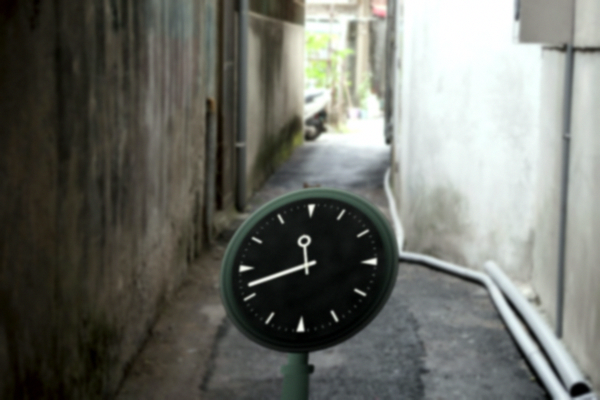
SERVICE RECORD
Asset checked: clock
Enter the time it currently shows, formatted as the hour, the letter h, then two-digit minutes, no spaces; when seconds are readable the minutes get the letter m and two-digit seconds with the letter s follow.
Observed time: 11h42
